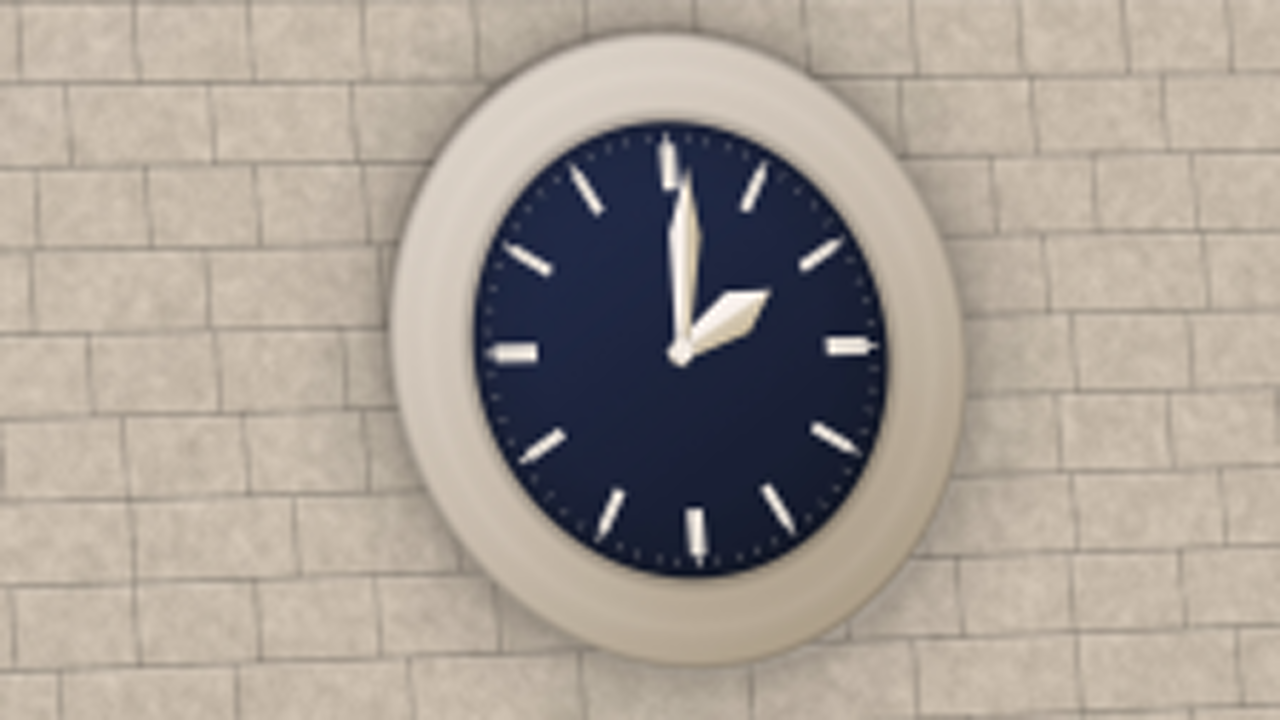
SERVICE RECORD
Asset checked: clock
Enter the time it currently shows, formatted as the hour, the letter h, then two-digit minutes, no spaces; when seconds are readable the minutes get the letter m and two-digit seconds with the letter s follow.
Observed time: 2h01
